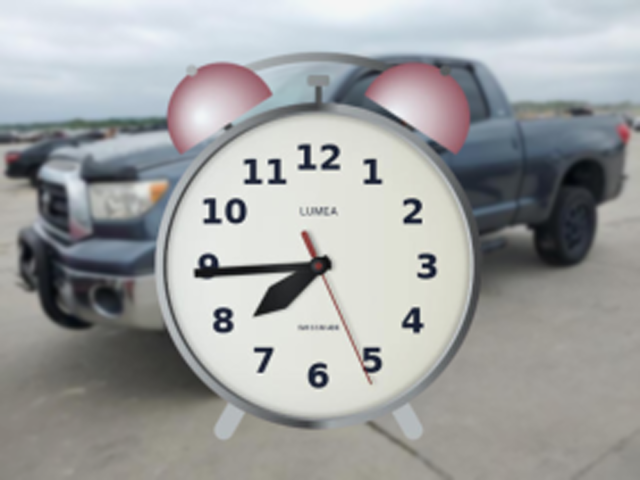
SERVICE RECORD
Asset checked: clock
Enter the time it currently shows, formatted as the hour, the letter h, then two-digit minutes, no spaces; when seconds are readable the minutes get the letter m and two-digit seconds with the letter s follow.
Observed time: 7h44m26s
